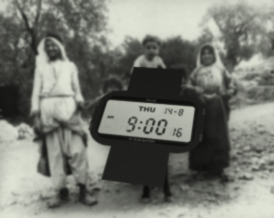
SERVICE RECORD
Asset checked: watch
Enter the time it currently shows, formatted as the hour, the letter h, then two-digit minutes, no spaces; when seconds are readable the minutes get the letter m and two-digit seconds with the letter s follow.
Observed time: 9h00
